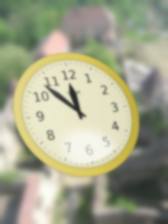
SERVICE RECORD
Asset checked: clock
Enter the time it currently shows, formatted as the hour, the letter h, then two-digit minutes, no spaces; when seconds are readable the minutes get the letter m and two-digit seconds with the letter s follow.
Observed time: 11h53
